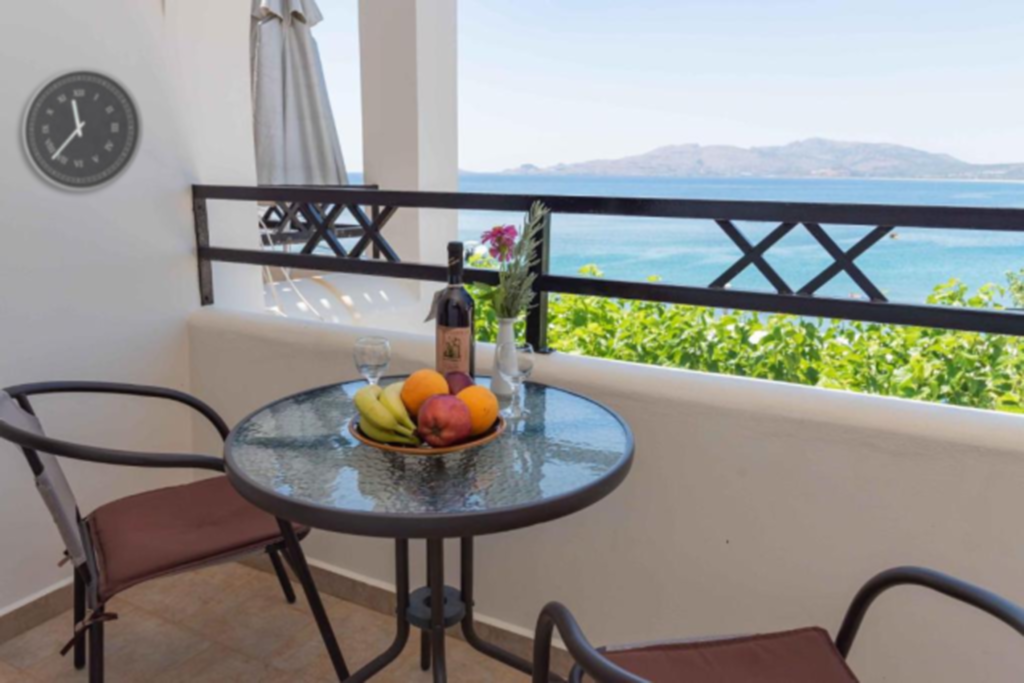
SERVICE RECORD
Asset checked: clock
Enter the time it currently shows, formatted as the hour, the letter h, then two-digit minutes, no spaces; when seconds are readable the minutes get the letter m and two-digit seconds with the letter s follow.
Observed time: 11h37
